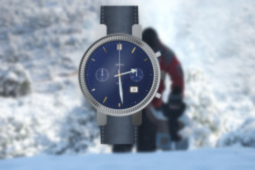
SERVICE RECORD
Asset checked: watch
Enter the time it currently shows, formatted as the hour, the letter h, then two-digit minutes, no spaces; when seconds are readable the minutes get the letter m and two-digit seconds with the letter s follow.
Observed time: 2h29
